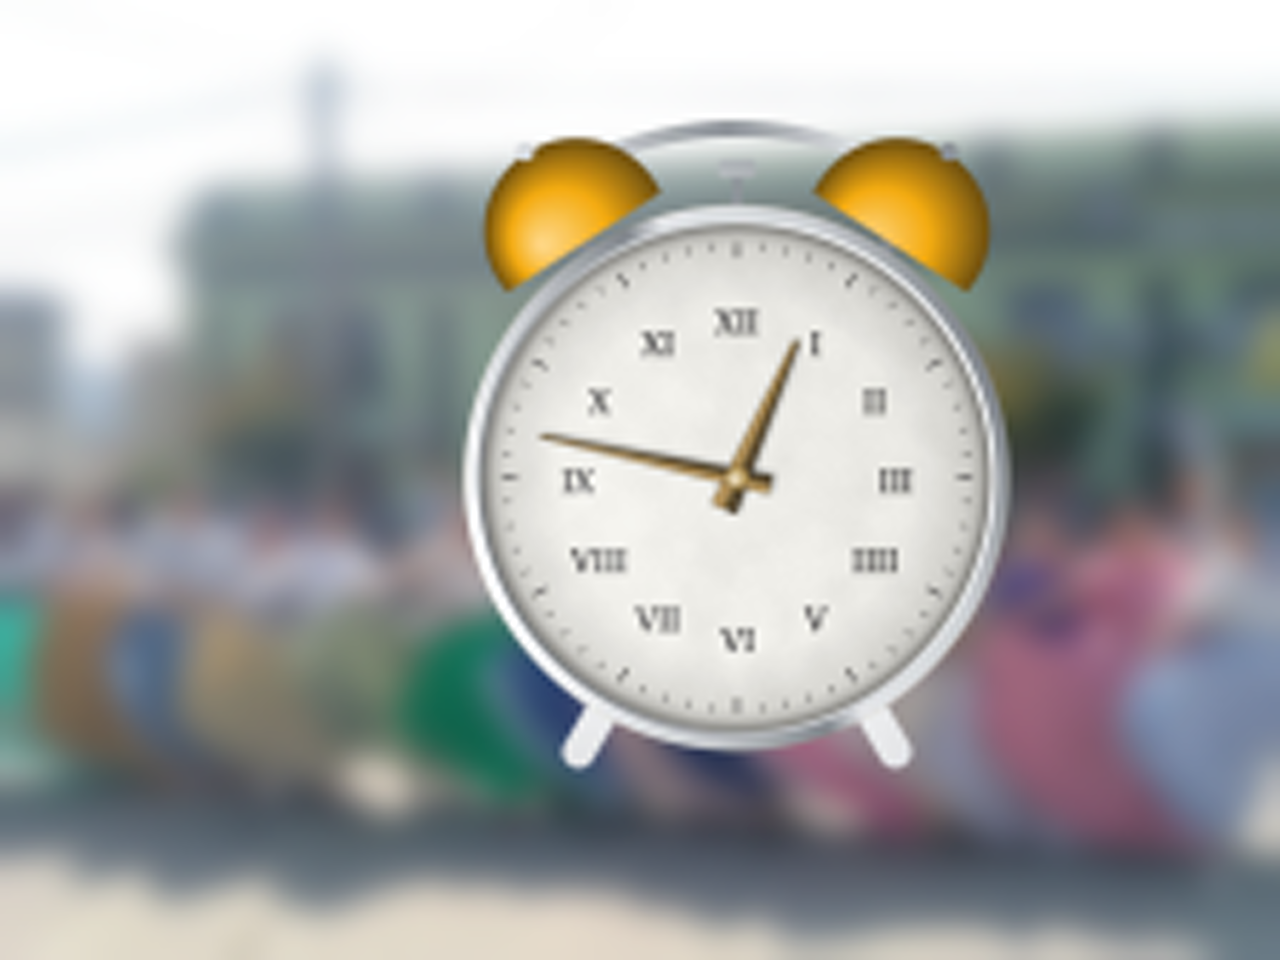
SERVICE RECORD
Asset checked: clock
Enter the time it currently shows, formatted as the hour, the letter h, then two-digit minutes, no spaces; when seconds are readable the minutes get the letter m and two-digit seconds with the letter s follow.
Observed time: 12h47
